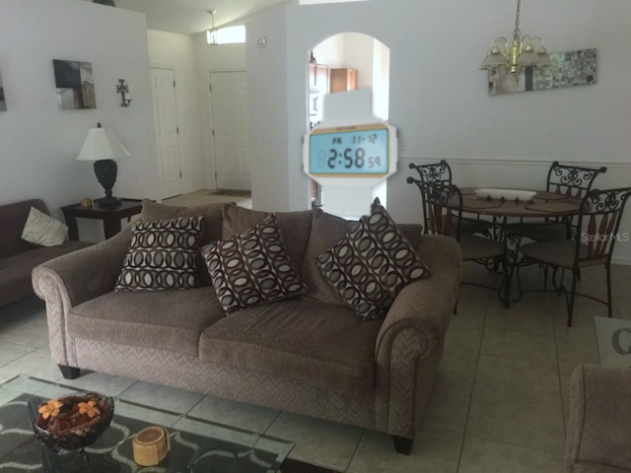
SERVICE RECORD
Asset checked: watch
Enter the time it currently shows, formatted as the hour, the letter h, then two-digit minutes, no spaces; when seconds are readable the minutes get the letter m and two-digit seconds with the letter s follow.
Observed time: 2h58
